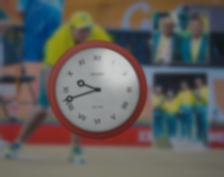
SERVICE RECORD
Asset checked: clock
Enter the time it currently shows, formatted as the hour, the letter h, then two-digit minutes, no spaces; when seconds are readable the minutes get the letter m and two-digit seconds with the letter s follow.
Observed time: 9h42
